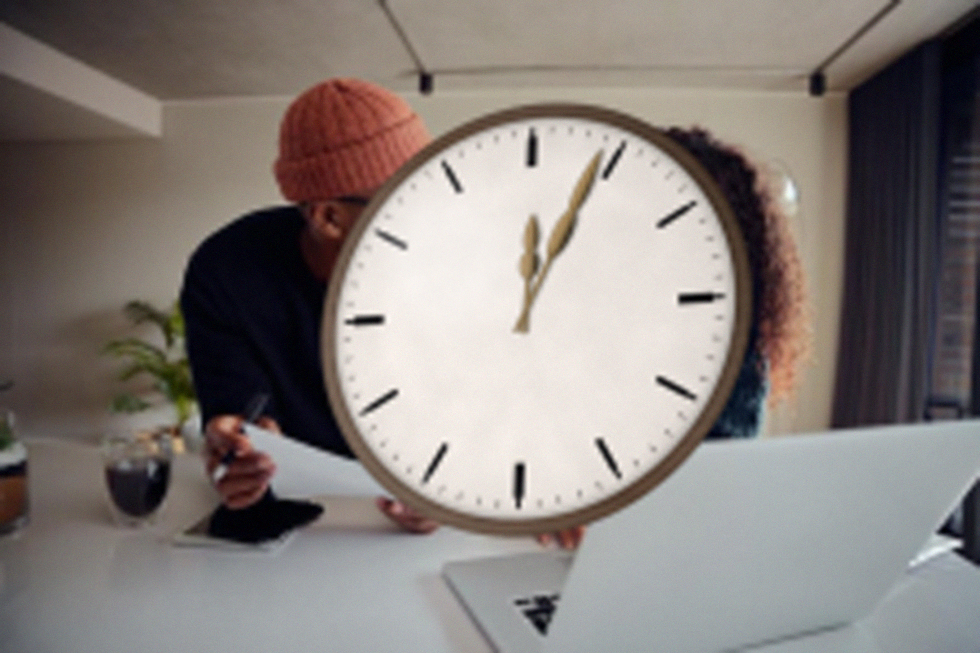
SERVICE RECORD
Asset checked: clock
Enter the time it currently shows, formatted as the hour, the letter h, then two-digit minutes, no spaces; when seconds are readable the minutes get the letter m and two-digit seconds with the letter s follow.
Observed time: 12h04
